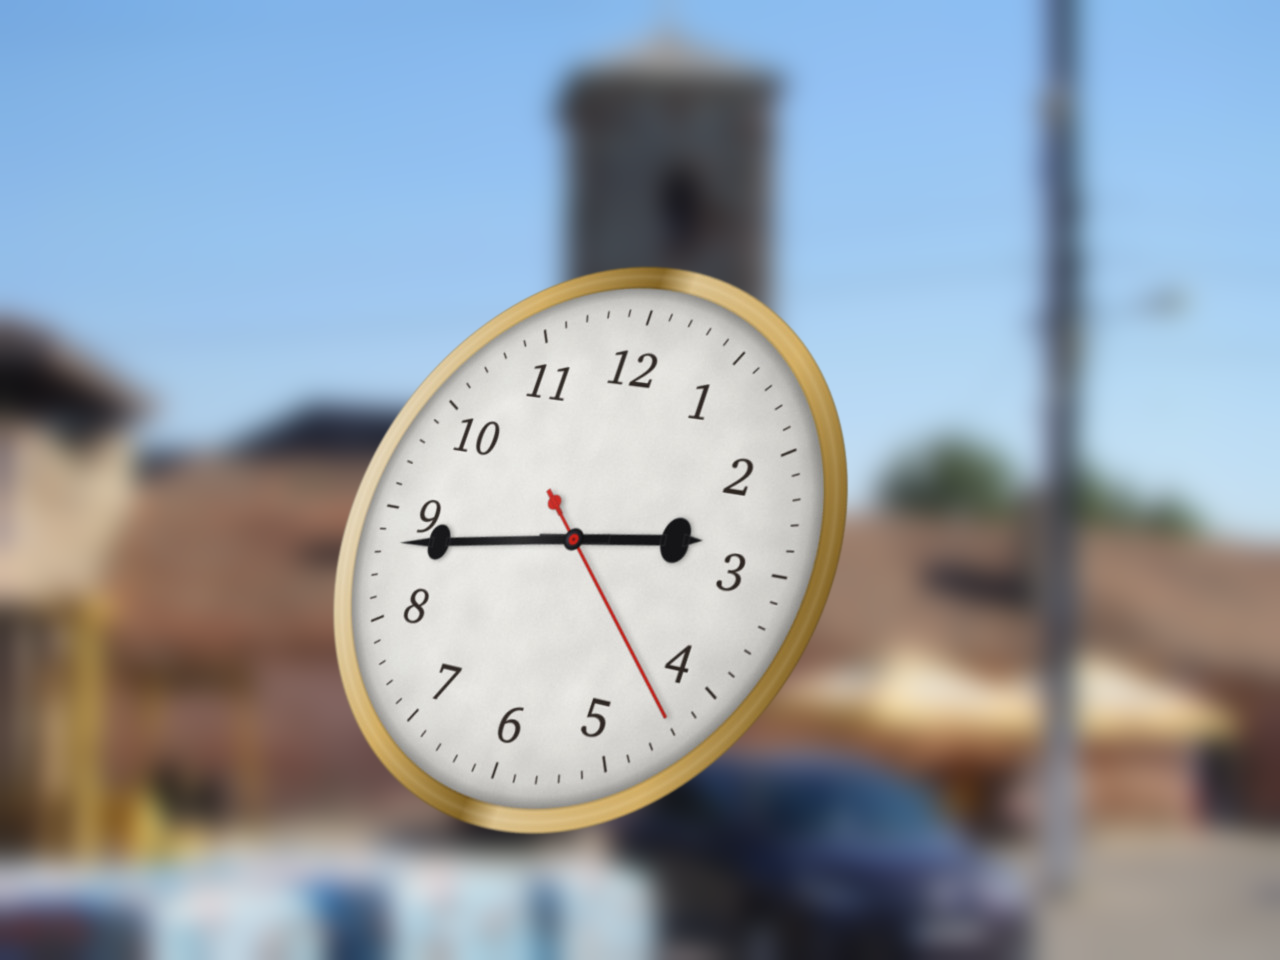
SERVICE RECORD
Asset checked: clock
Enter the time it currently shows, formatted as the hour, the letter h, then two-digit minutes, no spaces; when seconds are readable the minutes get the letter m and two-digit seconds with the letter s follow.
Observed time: 2h43m22s
